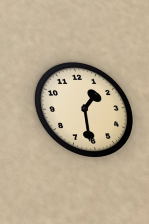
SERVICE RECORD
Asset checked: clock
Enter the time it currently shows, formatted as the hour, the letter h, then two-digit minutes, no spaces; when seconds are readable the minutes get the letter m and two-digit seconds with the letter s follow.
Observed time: 1h31
